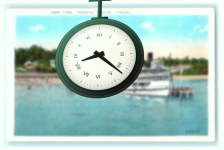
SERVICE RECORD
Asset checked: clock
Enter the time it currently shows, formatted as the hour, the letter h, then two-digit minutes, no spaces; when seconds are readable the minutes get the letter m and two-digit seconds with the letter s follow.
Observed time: 8h22
